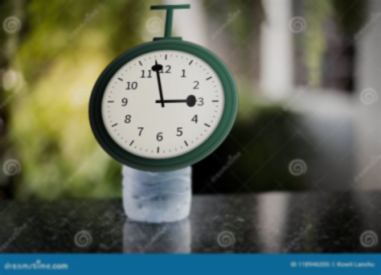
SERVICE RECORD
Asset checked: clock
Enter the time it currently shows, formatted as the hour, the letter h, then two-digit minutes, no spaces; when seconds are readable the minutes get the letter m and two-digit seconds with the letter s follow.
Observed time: 2h58
